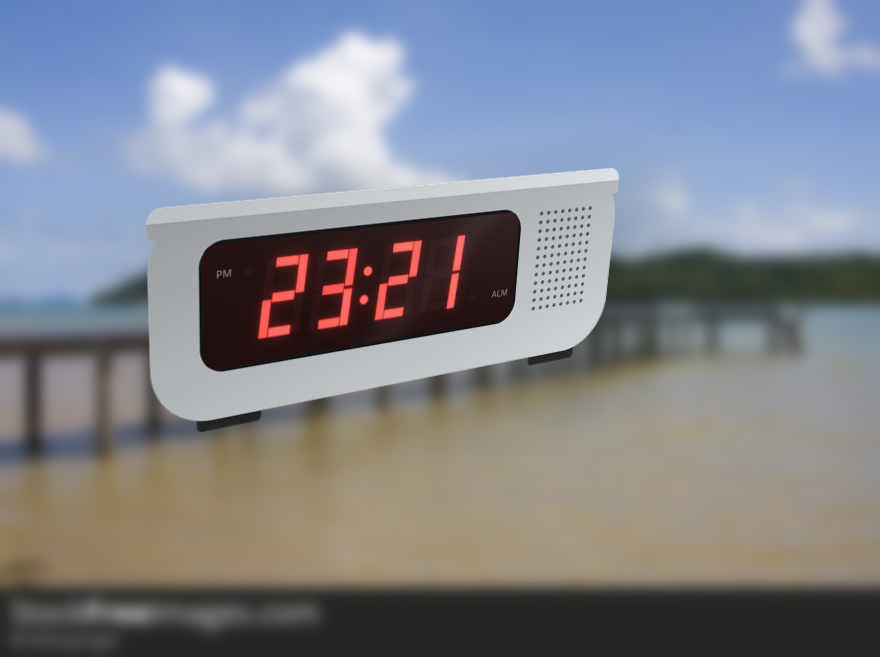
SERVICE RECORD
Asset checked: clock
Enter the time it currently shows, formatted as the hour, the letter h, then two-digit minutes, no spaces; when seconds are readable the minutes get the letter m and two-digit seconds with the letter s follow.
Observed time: 23h21
